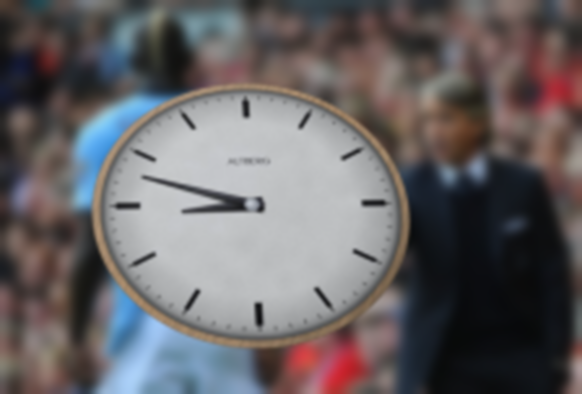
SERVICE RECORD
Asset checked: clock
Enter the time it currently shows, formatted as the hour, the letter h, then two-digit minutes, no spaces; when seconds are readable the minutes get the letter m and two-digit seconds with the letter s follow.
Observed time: 8h48
